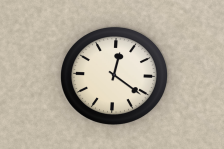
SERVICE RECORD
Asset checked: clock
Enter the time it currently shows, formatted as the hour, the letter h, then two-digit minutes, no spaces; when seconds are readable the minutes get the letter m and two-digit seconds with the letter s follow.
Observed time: 12h21
